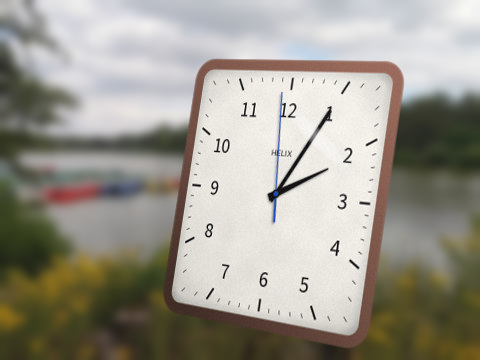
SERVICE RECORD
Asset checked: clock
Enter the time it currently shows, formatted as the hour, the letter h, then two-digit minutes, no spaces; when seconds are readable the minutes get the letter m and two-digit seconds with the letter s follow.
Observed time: 2h04m59s
